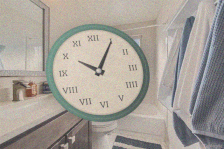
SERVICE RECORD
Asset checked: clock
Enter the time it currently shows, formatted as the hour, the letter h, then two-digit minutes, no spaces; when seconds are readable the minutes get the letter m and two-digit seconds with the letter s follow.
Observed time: 10h05
